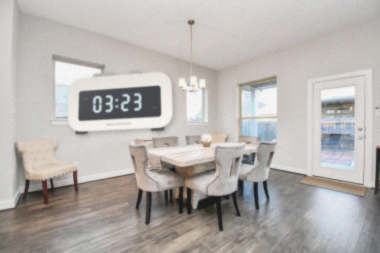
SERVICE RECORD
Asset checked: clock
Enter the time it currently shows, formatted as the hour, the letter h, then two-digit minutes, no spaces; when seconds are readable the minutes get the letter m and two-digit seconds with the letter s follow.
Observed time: 3h23
